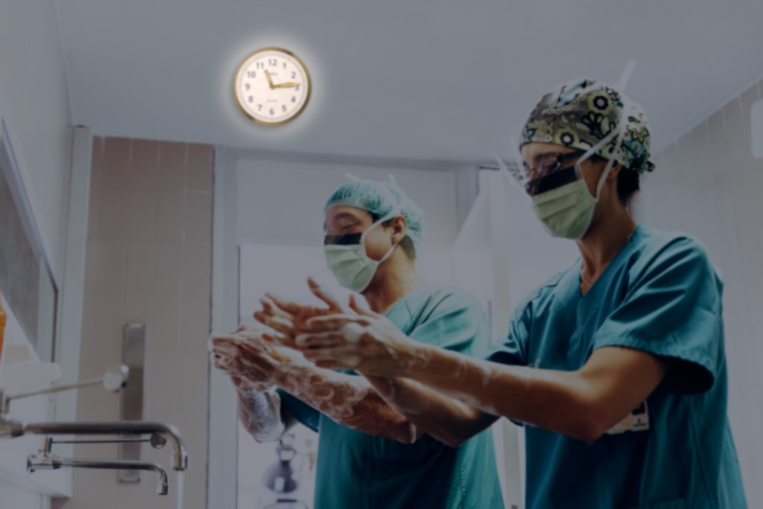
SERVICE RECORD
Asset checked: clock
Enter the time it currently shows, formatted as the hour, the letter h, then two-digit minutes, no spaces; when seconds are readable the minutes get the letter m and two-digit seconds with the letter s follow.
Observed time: 11h14
